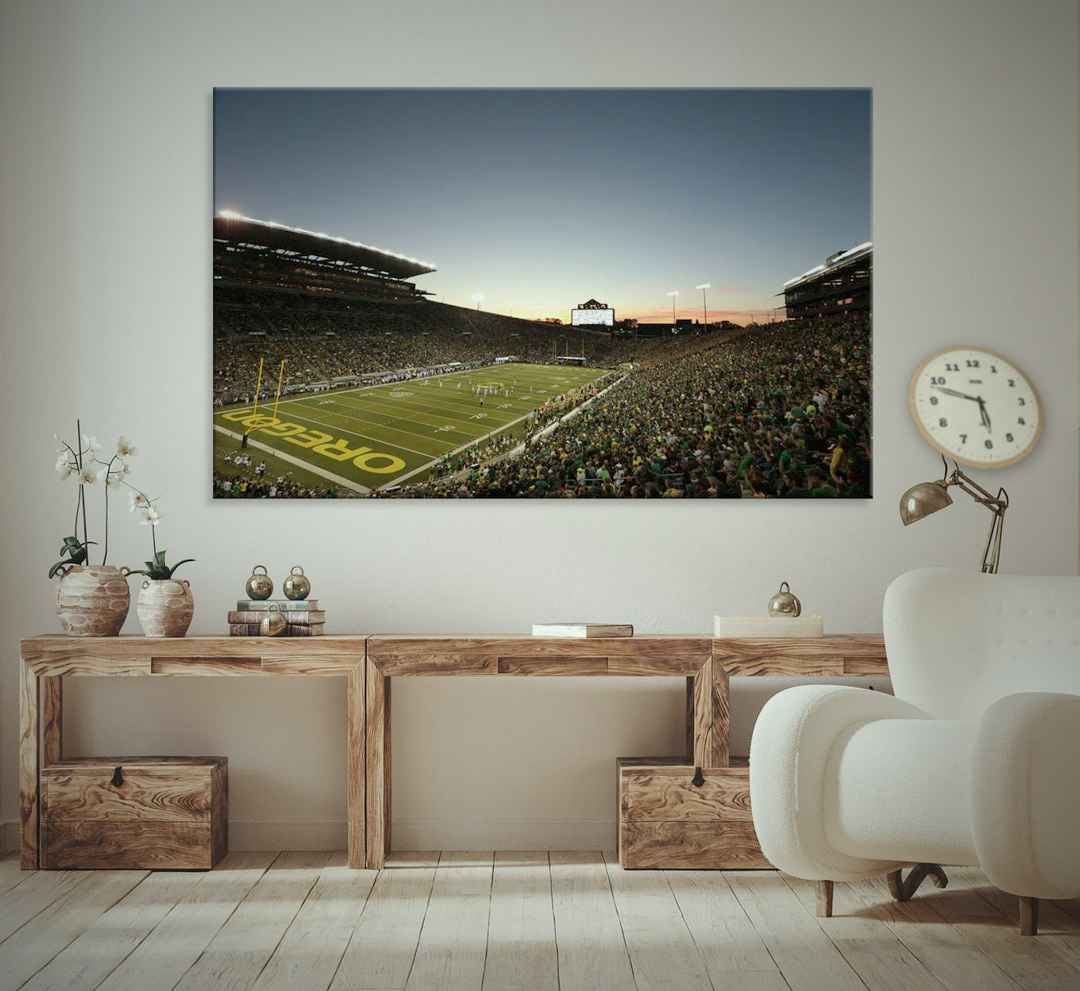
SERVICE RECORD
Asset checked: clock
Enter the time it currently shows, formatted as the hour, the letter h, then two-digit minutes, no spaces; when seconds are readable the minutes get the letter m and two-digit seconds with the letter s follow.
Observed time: 5h48
